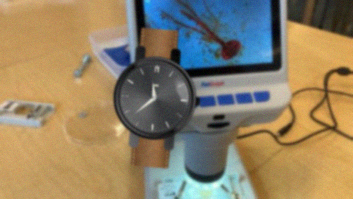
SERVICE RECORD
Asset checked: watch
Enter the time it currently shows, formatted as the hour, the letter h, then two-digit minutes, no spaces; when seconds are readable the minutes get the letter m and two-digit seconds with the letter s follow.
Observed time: 11h38
